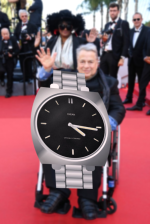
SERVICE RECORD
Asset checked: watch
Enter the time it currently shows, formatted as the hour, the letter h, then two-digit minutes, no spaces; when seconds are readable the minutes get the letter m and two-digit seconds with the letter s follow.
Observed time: 4h16
